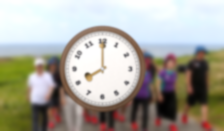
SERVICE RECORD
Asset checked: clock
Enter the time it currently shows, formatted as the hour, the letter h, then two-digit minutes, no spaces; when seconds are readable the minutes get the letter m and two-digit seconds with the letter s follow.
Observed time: 8h00
